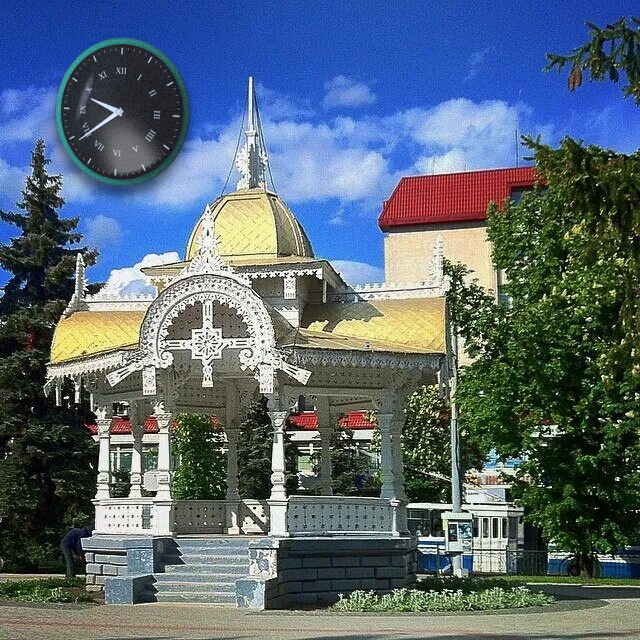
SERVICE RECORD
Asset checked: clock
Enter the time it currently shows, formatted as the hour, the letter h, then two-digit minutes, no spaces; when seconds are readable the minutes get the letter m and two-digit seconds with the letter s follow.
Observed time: 9h39
